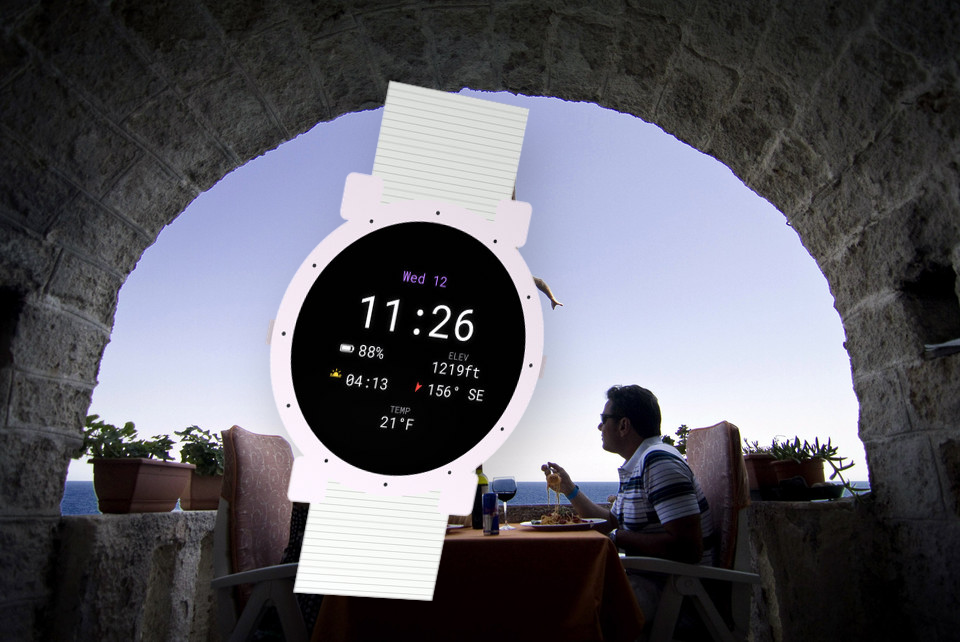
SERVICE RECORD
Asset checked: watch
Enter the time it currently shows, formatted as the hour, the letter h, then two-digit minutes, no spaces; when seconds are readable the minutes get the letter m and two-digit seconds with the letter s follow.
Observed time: 11h26
